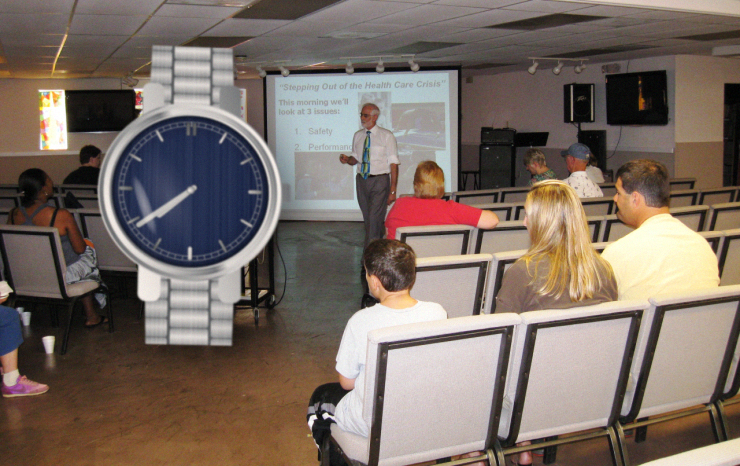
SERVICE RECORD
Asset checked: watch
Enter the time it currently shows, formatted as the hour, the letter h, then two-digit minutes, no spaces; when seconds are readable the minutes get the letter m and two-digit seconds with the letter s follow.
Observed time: 7h39
